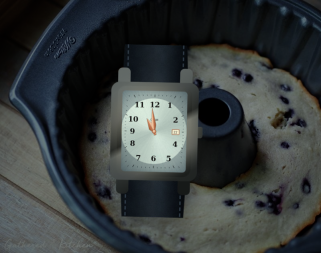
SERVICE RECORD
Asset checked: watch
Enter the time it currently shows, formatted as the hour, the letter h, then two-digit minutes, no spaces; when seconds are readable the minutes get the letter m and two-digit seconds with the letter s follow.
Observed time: 10h59
